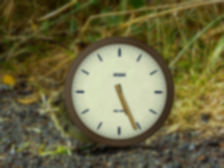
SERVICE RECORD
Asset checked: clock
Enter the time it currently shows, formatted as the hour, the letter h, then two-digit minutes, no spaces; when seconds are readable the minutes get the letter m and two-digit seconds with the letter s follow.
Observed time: 5h26
